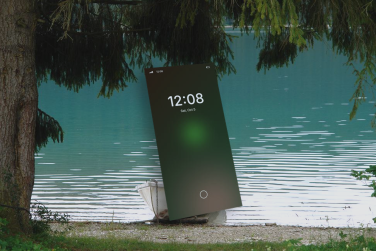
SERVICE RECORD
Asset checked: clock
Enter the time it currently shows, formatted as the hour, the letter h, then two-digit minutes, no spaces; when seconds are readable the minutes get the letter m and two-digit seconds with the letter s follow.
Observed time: 12h08
